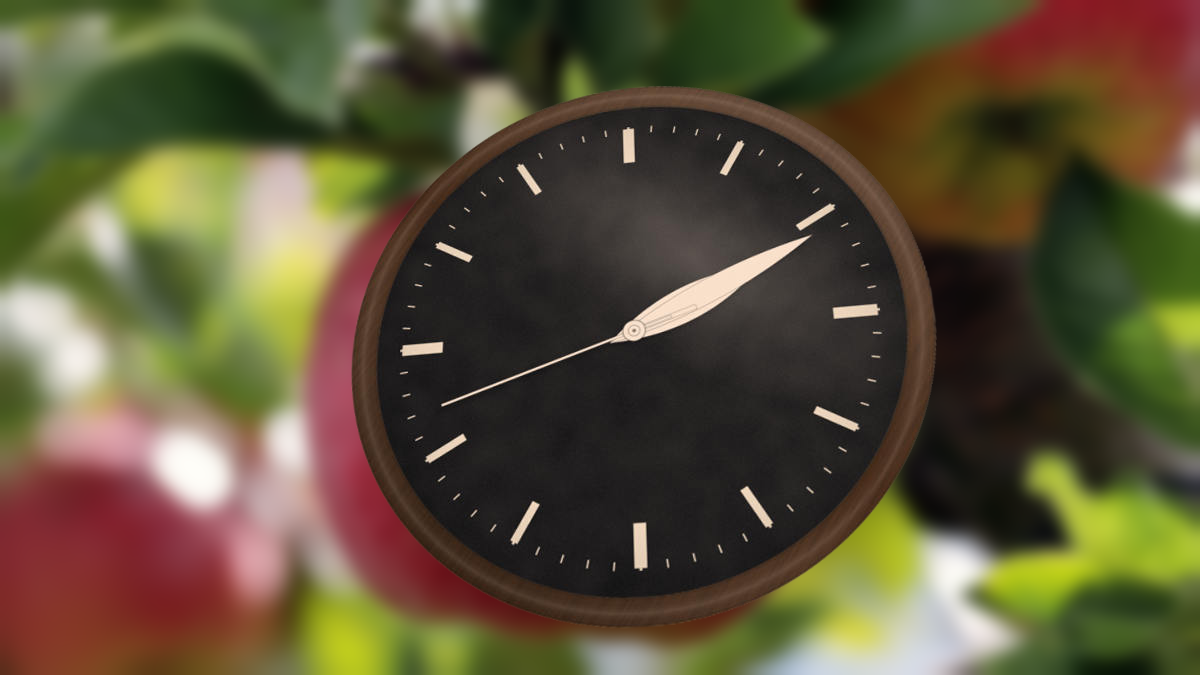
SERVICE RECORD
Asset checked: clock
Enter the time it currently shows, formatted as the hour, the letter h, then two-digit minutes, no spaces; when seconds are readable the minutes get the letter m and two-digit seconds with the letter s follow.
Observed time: 2h10m42s
